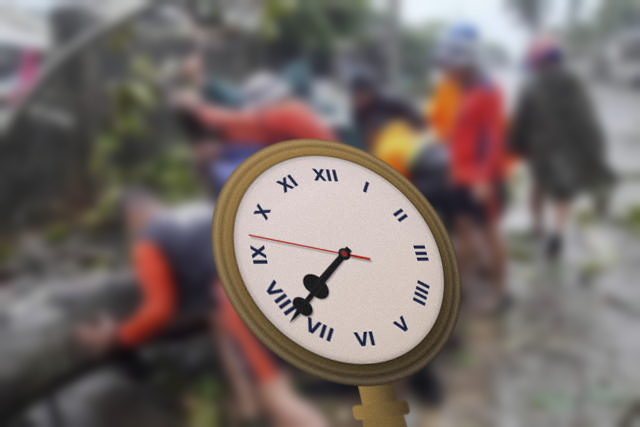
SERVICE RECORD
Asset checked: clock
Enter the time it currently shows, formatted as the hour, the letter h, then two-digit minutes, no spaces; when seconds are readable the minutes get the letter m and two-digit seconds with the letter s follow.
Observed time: 7h37m47s
